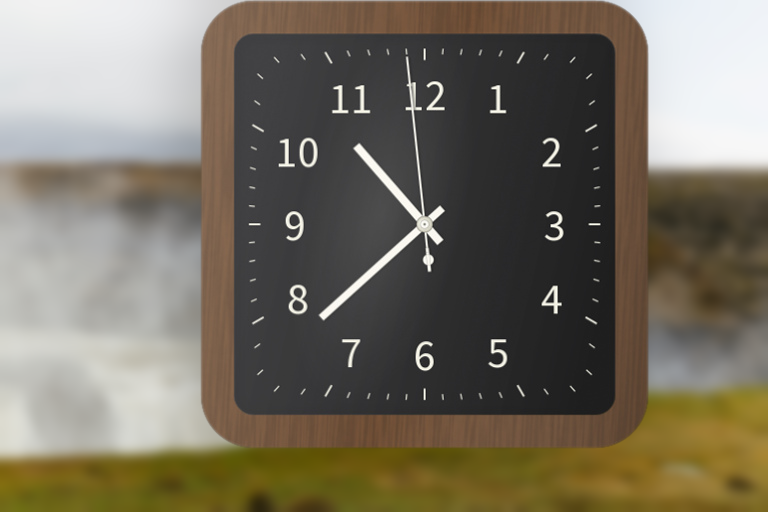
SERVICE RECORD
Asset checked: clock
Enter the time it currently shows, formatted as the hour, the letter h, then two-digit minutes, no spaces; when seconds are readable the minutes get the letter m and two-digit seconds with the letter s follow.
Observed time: 10h37m59s
